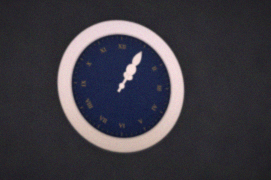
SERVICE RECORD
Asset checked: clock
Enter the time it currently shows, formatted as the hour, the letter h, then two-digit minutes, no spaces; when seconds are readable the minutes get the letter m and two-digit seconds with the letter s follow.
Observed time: 1h05
